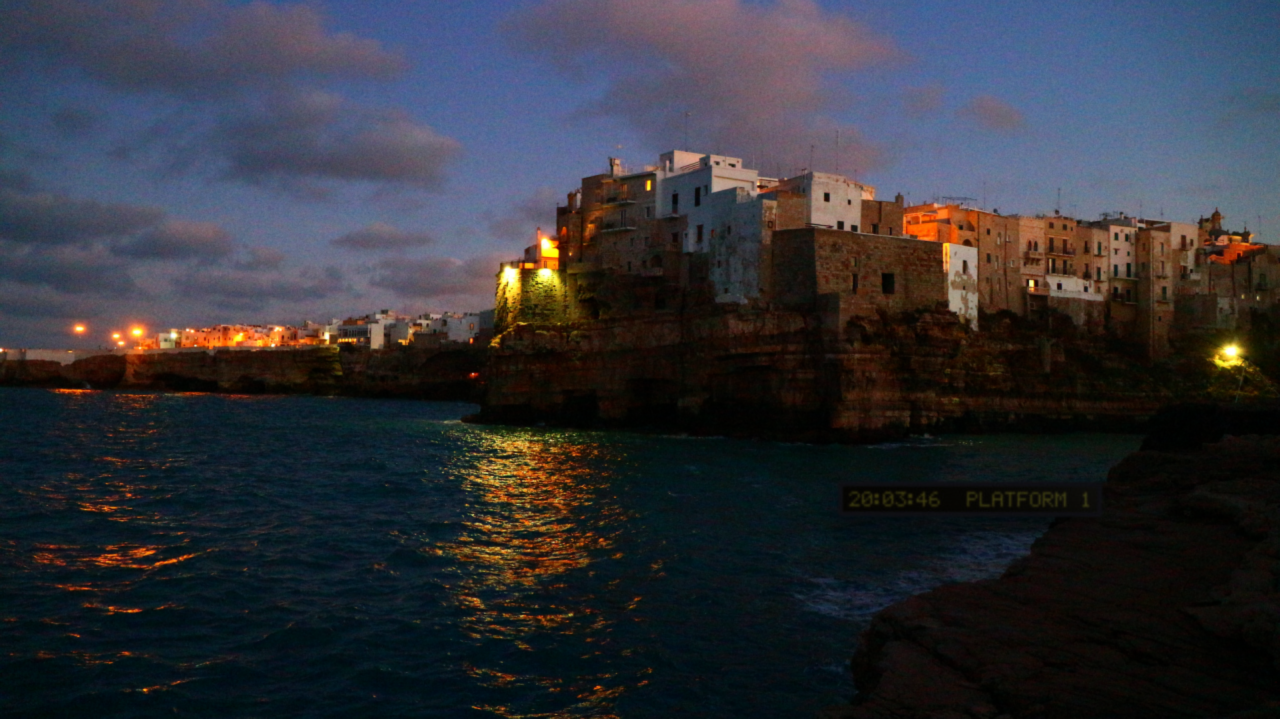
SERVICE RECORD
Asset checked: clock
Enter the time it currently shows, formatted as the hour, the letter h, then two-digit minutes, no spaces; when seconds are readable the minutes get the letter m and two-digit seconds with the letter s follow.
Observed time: 20h03m46s
